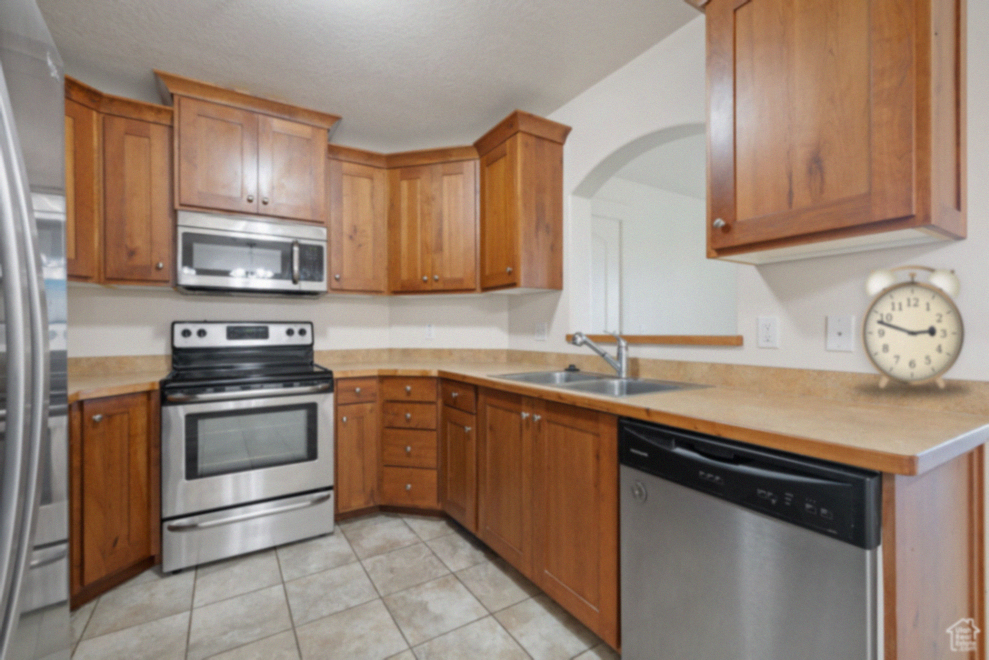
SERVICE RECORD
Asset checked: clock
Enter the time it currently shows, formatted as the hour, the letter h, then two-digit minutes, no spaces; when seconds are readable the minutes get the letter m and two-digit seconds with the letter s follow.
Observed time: 2h48
